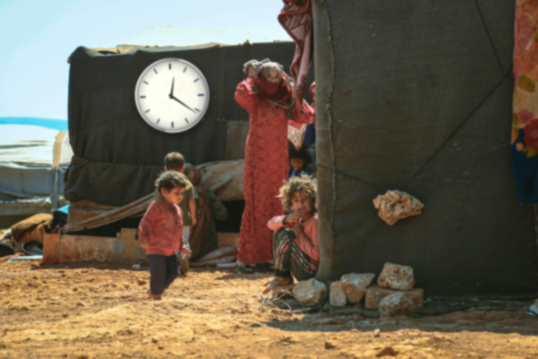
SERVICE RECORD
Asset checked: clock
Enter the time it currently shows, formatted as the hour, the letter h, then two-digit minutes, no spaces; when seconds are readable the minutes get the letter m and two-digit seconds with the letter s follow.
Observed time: 12h21
